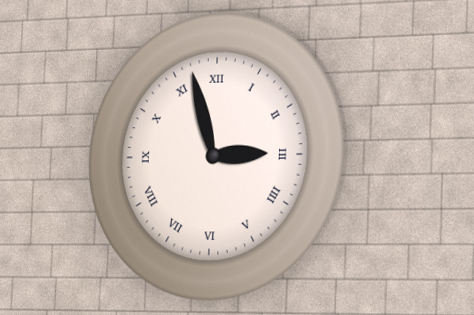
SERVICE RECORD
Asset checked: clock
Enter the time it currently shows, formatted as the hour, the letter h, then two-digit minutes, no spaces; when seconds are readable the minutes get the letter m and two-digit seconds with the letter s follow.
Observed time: 2h57
